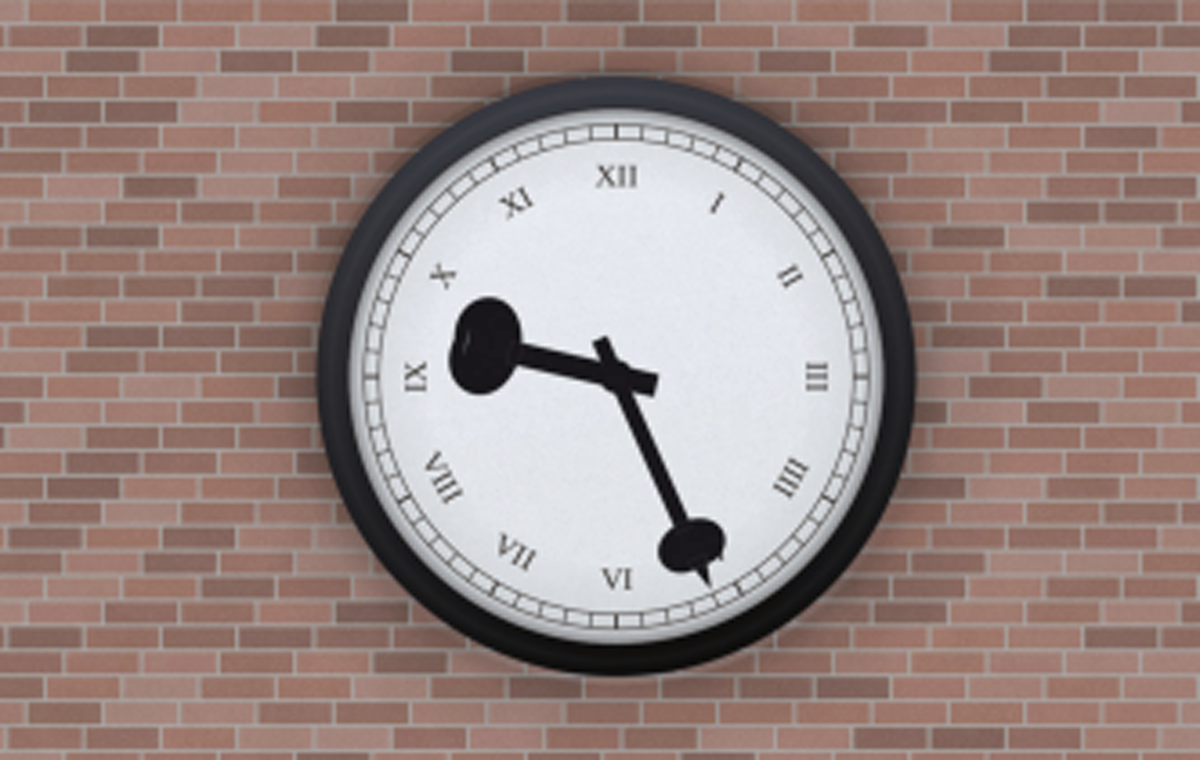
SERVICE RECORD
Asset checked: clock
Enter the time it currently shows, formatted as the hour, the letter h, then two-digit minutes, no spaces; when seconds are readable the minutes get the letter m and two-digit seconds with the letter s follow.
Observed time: 9h26
